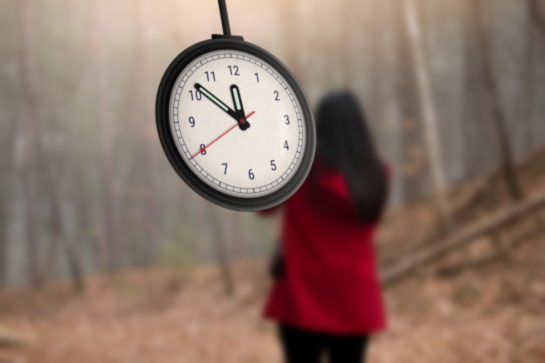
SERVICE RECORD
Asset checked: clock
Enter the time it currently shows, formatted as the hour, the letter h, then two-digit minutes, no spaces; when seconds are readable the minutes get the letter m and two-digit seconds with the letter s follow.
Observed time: 11h51m40s
